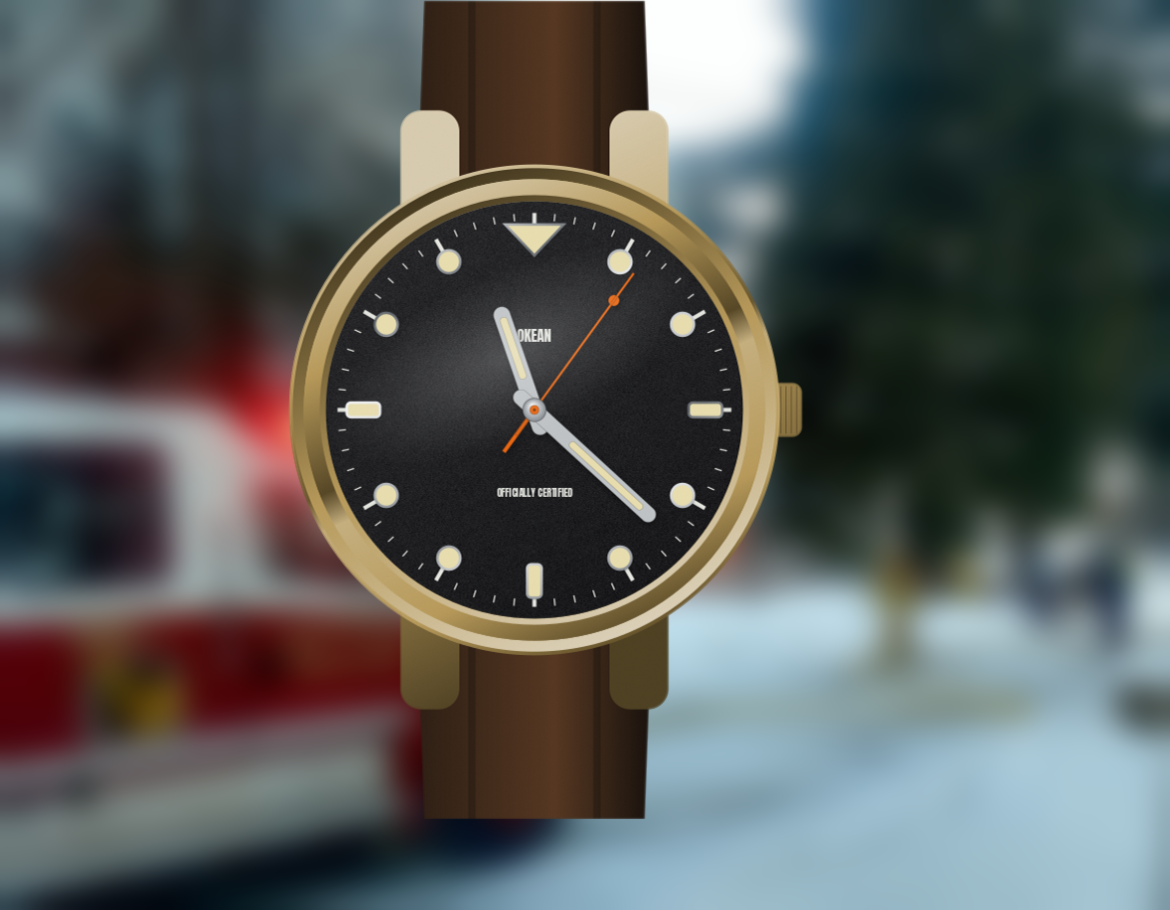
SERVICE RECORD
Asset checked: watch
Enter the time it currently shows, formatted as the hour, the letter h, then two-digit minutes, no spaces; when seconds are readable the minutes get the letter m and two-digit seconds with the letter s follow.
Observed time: 11h22m06s
